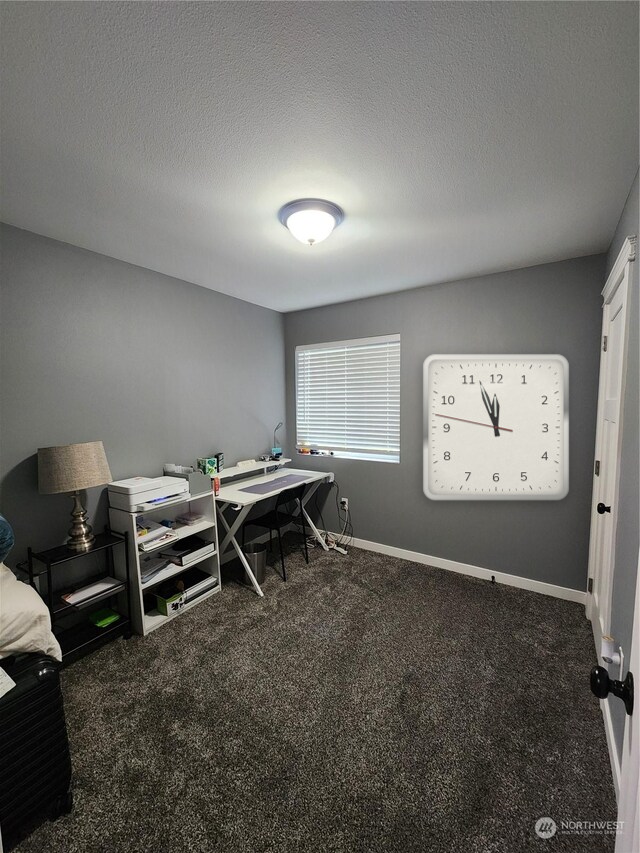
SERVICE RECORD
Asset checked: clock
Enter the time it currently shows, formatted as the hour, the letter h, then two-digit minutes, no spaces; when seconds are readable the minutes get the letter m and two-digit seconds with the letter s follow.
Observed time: 11h56m47s
